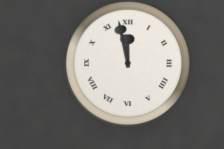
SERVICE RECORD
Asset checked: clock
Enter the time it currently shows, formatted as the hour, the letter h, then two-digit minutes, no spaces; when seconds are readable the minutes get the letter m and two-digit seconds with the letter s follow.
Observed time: 11h58
